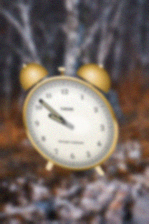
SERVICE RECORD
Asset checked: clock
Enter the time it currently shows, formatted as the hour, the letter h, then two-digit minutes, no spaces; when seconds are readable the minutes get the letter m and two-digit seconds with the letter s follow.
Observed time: 9h52
